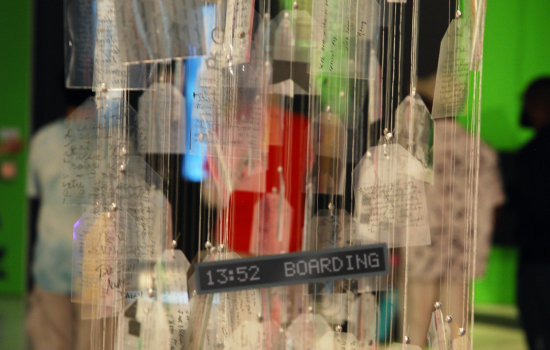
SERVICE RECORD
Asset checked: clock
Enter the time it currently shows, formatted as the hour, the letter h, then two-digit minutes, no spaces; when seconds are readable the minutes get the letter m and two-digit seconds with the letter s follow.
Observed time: 13h52
